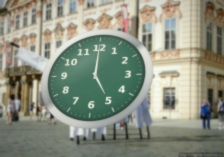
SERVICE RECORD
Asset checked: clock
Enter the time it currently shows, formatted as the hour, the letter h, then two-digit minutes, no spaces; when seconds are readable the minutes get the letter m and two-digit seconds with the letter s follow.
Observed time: 5h00
